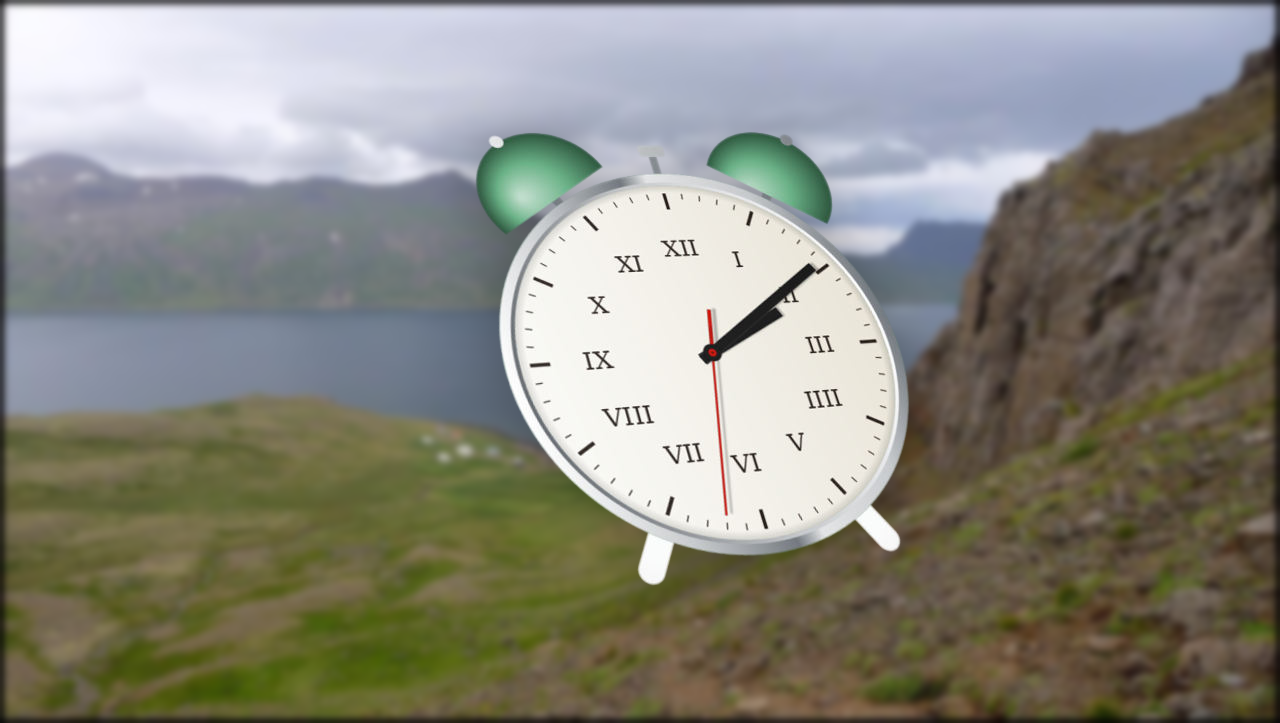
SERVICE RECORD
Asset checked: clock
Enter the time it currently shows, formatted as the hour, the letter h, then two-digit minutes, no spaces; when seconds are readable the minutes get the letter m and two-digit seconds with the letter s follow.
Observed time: 2h09m32s
